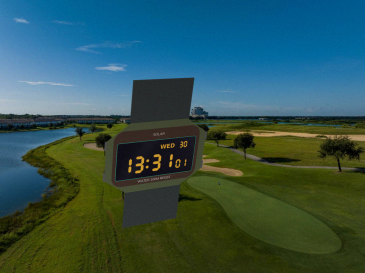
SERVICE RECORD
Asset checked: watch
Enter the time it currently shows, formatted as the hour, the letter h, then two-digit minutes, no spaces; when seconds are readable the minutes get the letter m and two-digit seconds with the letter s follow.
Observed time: 13h31m01s
